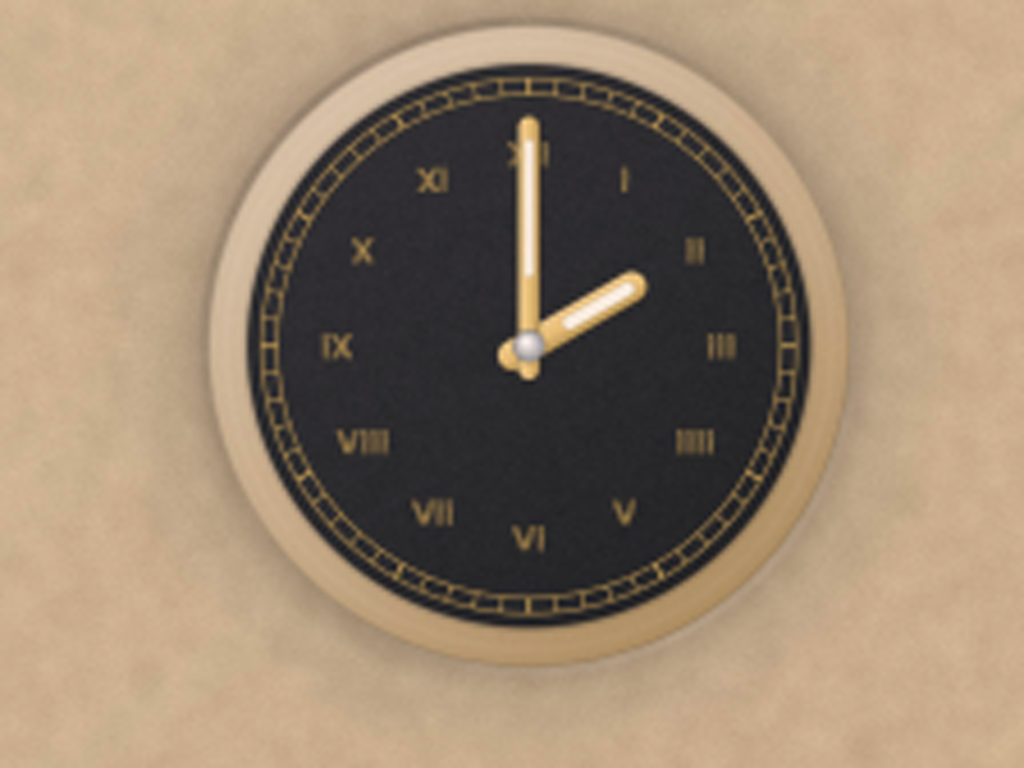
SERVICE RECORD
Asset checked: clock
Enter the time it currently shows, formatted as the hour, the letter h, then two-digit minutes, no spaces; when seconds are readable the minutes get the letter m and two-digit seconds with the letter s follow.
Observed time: 2h00
